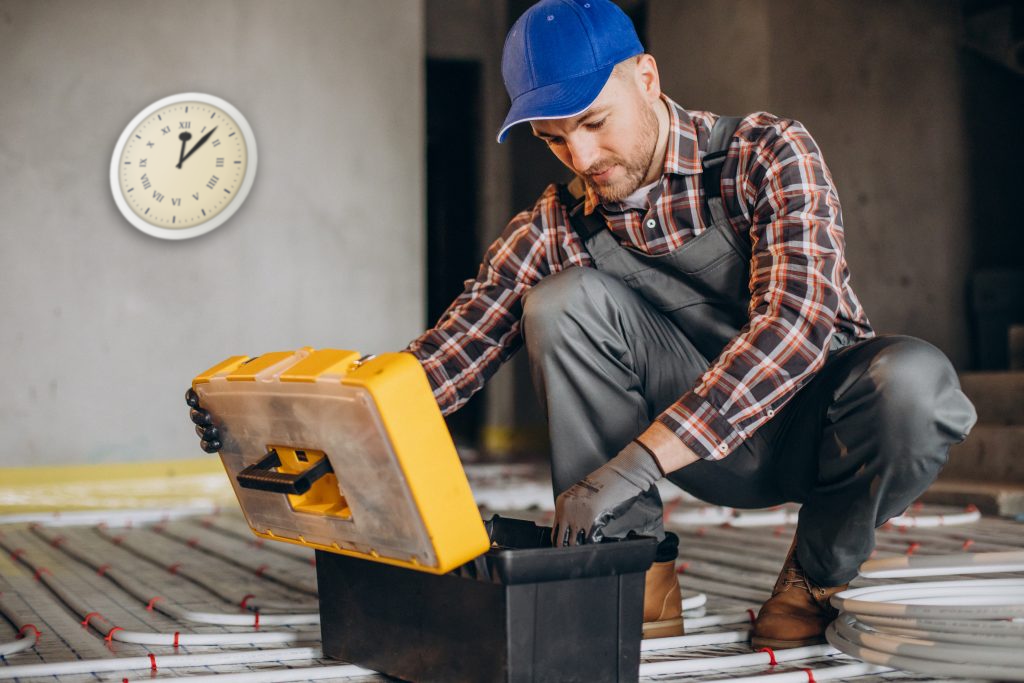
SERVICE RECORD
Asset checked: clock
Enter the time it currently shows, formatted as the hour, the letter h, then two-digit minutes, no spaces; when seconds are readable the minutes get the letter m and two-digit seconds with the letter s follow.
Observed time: 12h07
